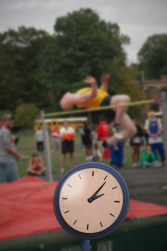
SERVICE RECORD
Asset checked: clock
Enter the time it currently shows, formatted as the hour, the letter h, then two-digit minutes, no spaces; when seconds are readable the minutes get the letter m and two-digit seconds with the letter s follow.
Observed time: 2h06
